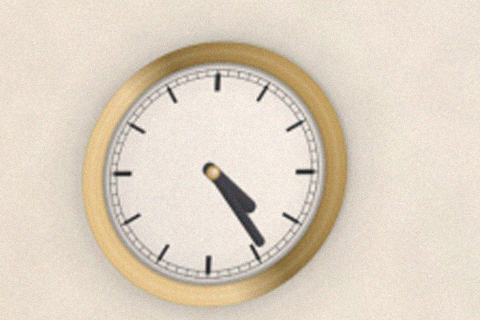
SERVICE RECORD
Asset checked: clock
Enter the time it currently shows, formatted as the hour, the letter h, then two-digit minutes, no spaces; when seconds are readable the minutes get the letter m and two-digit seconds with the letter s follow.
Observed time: 4h24
